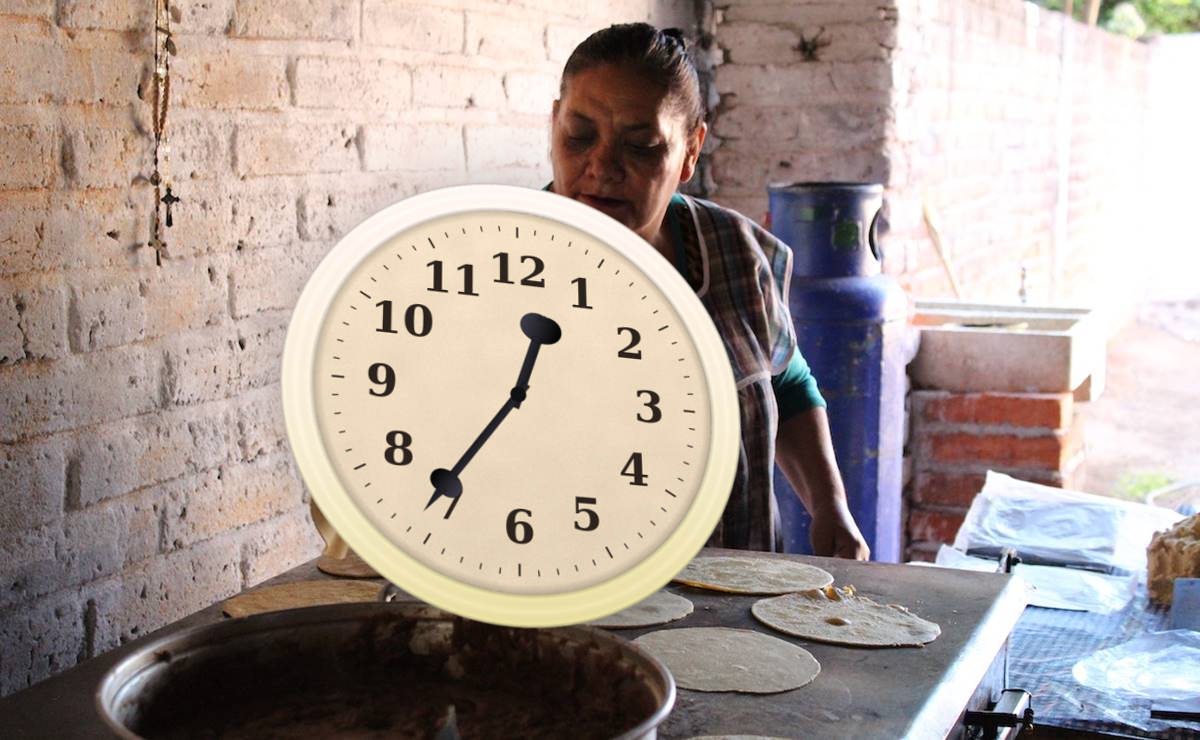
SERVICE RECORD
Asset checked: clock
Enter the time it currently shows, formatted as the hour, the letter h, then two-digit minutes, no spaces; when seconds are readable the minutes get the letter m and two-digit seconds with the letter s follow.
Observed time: 12h36
